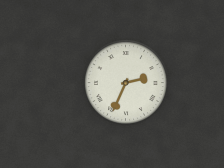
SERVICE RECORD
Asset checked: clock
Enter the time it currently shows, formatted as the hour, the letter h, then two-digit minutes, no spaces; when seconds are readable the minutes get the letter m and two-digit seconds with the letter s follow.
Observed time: 2h34
